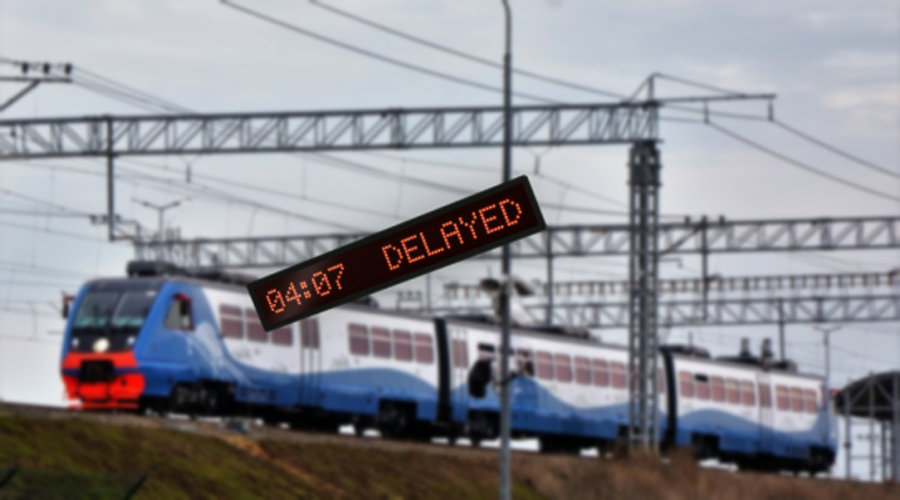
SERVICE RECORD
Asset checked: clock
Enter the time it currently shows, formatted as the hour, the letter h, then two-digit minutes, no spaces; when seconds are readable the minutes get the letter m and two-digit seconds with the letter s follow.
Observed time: 4h07
